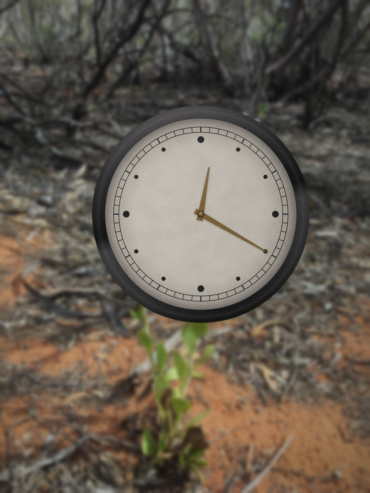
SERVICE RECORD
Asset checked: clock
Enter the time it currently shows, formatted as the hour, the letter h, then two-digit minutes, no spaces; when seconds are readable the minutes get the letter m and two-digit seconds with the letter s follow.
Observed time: 12h20
